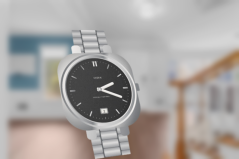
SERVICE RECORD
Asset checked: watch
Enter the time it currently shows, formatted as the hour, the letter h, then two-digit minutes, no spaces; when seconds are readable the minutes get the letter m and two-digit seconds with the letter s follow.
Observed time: 2h19
